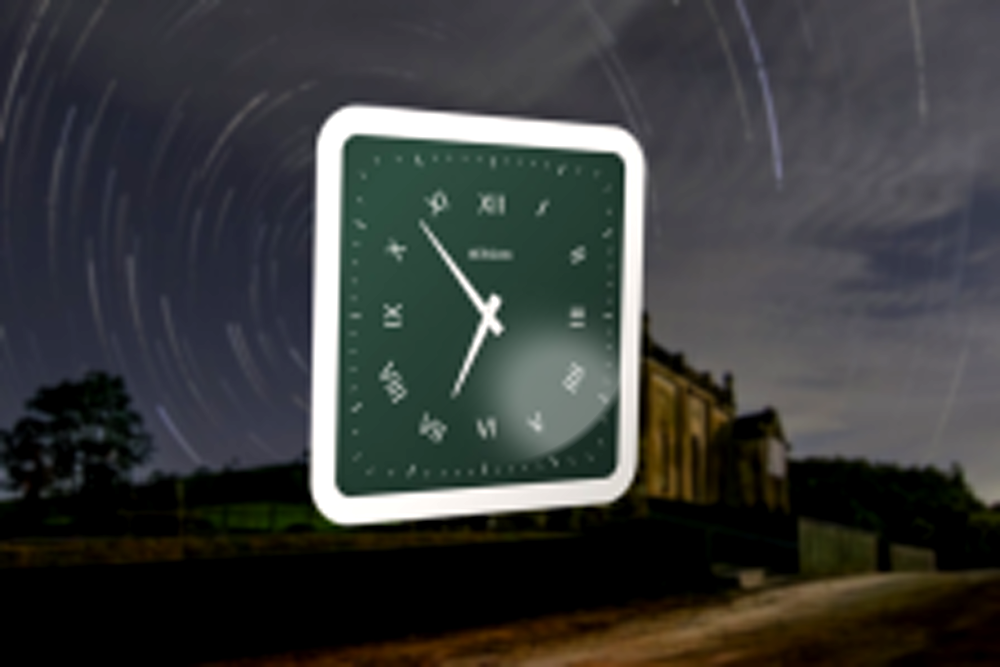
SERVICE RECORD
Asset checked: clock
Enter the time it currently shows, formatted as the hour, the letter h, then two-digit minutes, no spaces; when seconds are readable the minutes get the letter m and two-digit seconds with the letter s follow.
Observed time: 6h53
